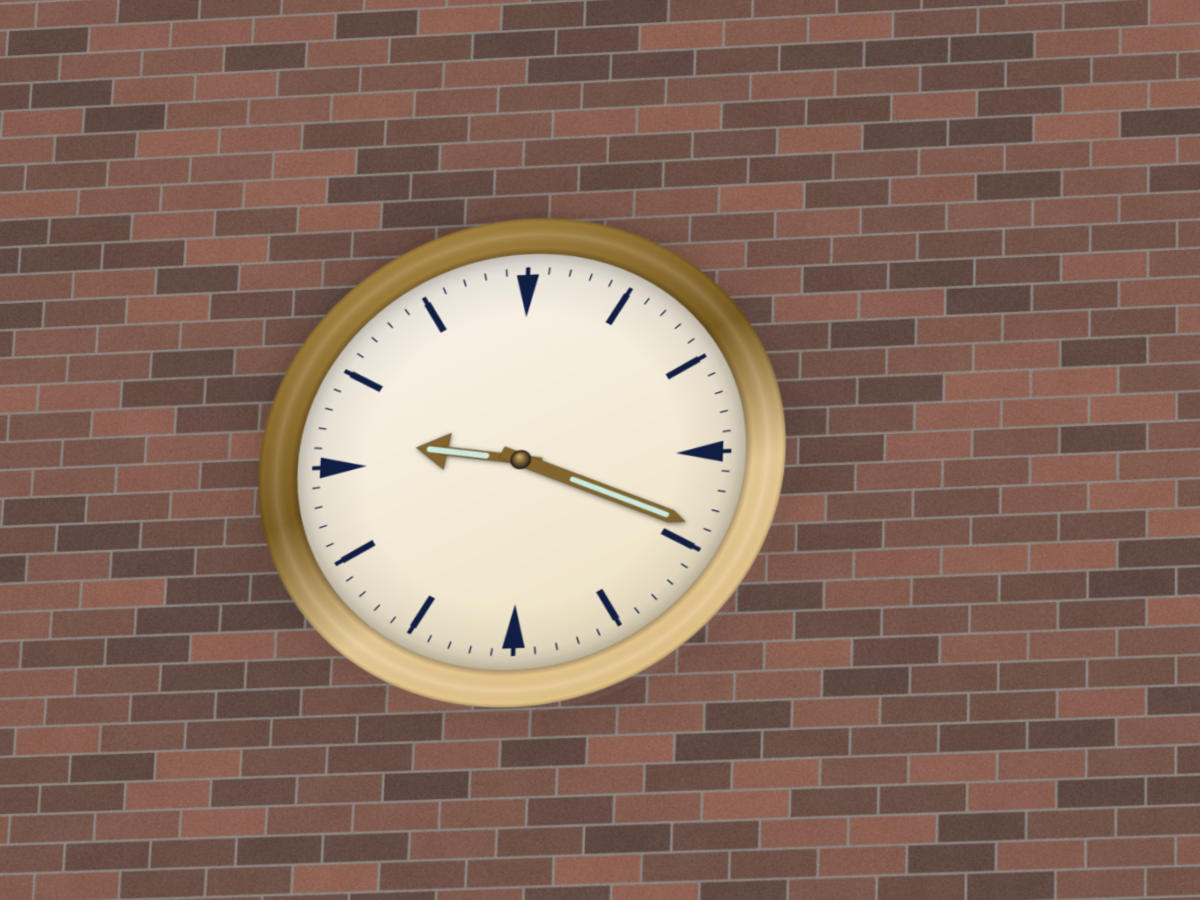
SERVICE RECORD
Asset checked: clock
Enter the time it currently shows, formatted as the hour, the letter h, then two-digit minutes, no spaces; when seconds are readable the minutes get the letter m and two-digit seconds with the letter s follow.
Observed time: 9h19
